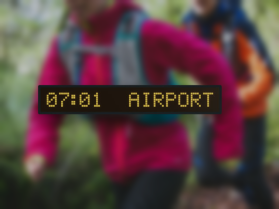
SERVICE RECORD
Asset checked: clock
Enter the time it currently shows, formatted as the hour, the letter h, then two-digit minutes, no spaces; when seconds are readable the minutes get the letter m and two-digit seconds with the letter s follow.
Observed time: 7h01
